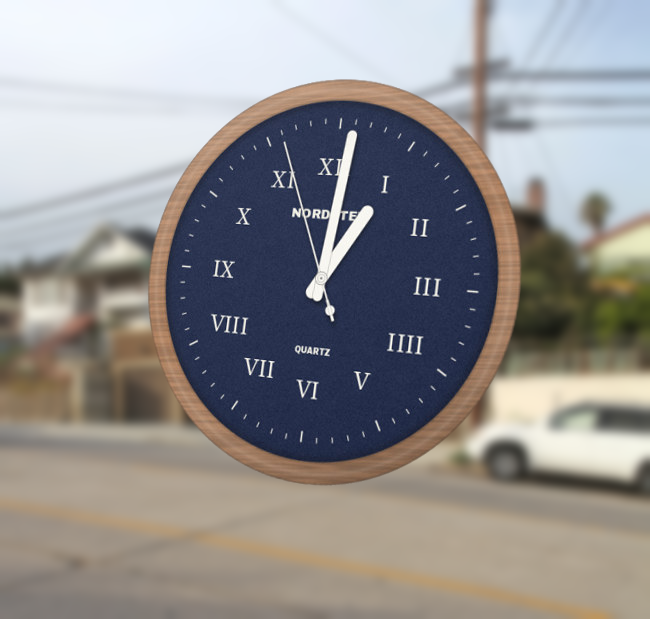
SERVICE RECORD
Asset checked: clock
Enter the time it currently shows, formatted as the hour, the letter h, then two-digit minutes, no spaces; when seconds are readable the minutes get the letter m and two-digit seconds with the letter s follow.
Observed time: 1h00m56s
